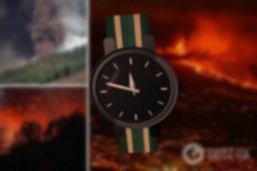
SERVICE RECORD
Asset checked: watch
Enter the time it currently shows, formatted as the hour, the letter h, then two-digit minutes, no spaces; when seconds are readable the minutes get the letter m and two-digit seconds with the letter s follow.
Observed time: 11h48
